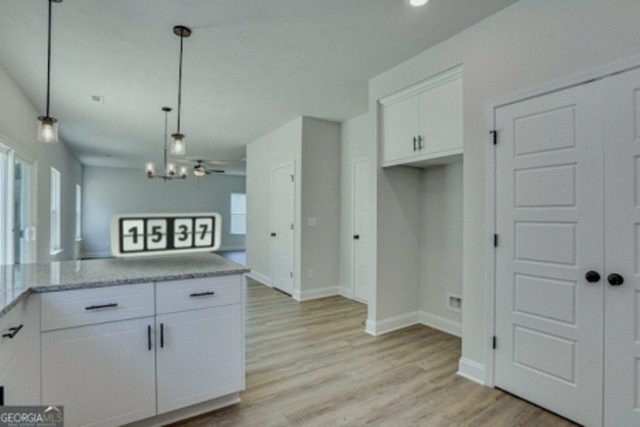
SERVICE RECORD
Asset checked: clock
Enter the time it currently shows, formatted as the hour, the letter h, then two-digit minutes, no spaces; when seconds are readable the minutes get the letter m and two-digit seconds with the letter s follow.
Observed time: 15h37
